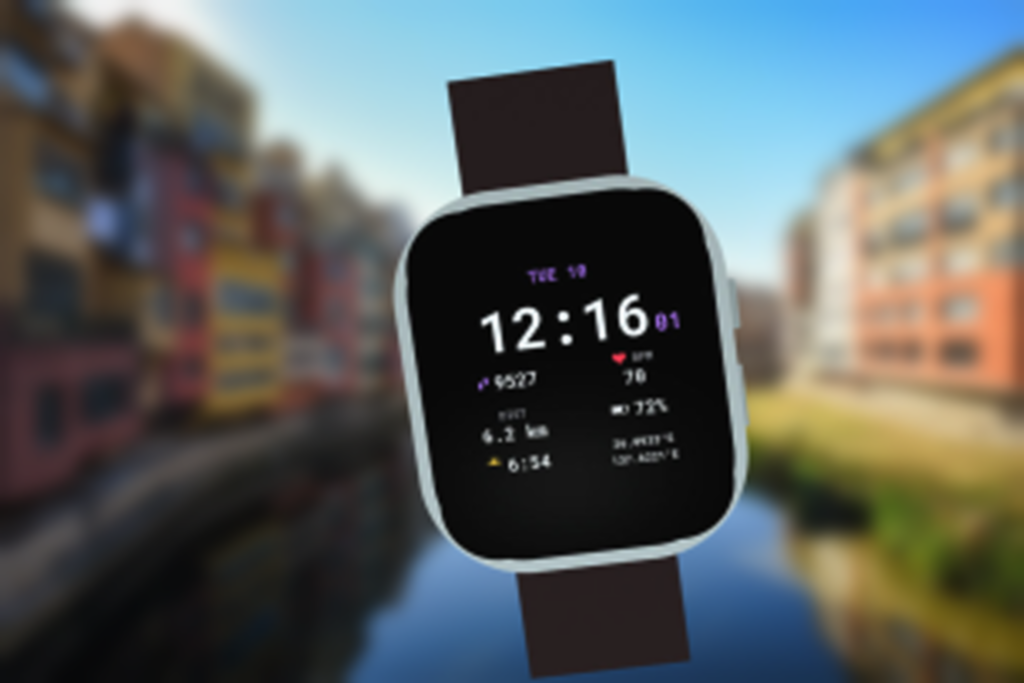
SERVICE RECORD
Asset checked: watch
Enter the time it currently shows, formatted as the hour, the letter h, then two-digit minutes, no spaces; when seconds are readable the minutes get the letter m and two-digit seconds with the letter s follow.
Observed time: 12h16
